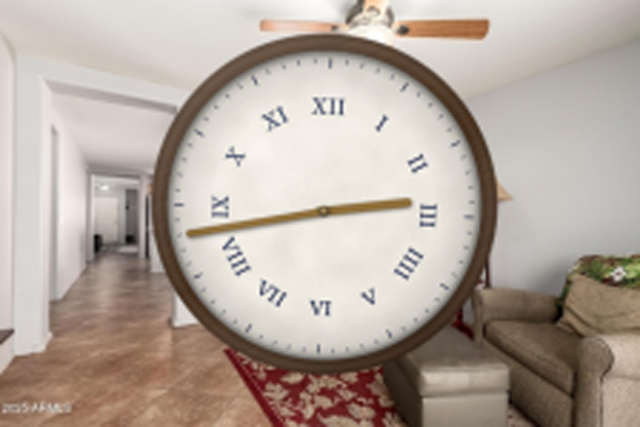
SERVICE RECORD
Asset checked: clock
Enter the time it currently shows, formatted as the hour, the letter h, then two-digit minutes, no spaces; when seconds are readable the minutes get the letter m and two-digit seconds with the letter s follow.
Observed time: 2h43
